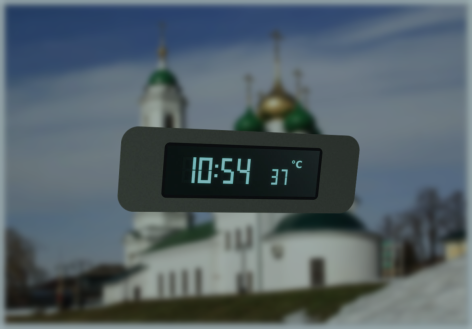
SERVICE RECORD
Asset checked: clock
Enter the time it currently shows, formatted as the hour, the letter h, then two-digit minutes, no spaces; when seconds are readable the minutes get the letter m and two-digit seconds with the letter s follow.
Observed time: 10h54
